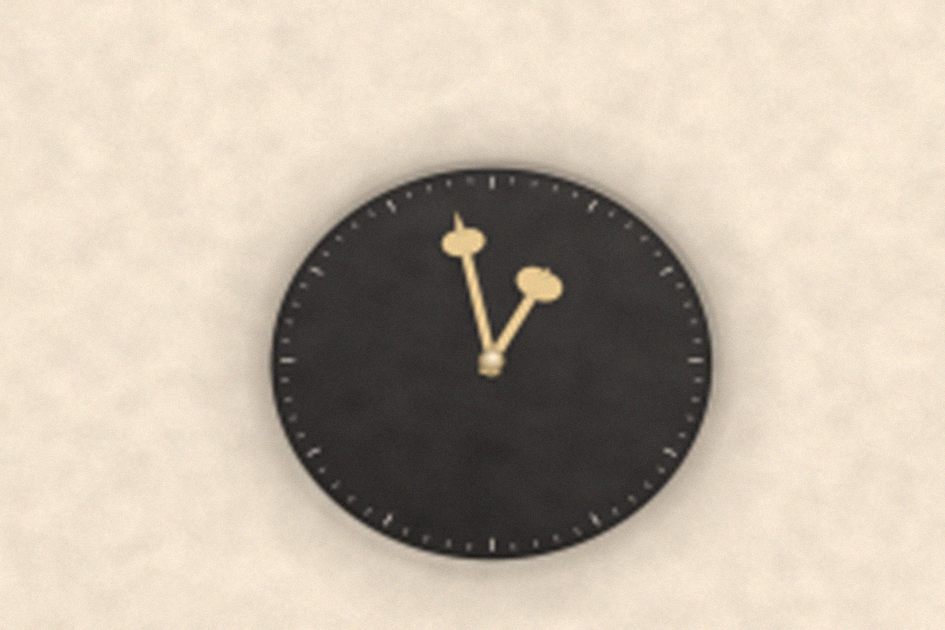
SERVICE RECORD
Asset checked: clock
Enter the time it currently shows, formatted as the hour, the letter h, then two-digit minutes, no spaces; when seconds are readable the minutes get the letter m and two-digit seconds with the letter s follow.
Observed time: 12h58
